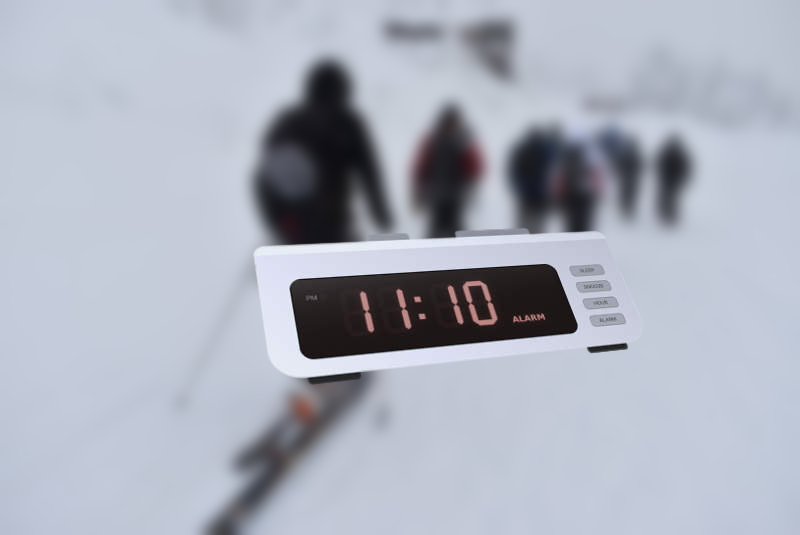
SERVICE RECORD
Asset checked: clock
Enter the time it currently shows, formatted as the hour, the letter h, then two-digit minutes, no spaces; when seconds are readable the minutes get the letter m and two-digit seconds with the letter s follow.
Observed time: 11h10
